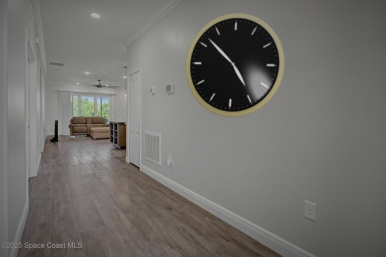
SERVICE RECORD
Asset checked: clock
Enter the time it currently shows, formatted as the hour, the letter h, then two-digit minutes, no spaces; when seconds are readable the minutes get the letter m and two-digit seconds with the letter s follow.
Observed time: 4h52
